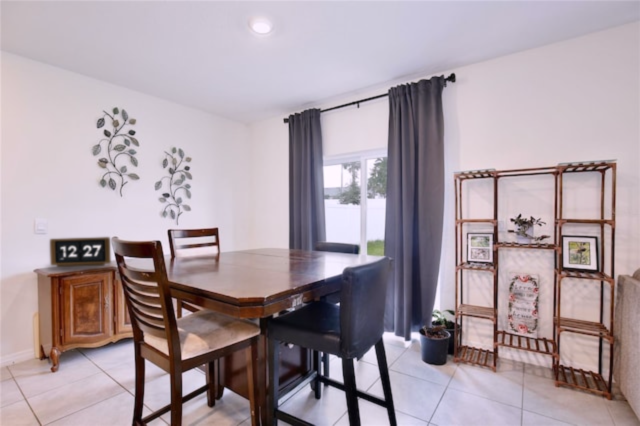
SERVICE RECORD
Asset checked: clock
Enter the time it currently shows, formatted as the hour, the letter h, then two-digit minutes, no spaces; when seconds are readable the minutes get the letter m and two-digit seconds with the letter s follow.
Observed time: 12h27
